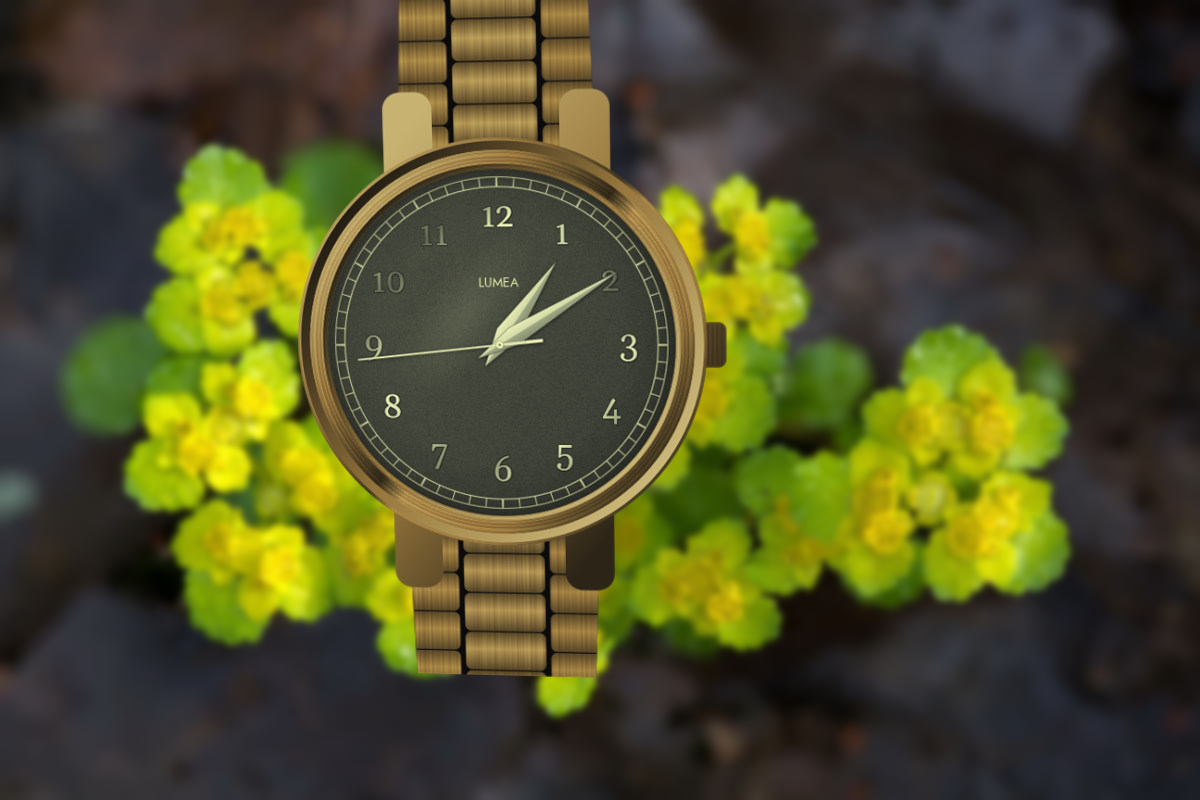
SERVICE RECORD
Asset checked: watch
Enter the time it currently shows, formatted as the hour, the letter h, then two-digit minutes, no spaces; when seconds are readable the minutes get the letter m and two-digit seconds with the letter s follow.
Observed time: 1h09m44s
